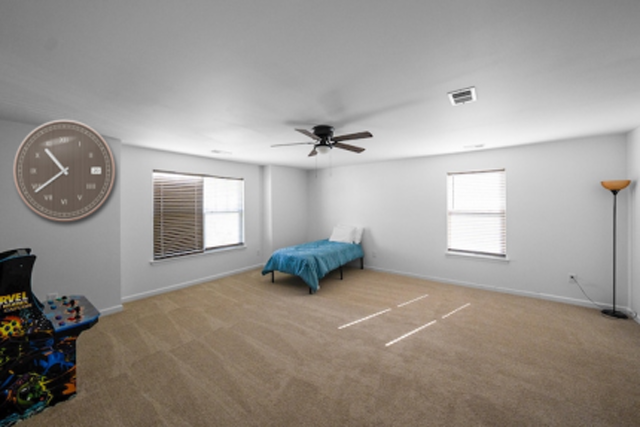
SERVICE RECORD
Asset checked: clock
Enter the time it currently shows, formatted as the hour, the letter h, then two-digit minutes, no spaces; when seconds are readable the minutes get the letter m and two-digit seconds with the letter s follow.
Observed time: 10h39
